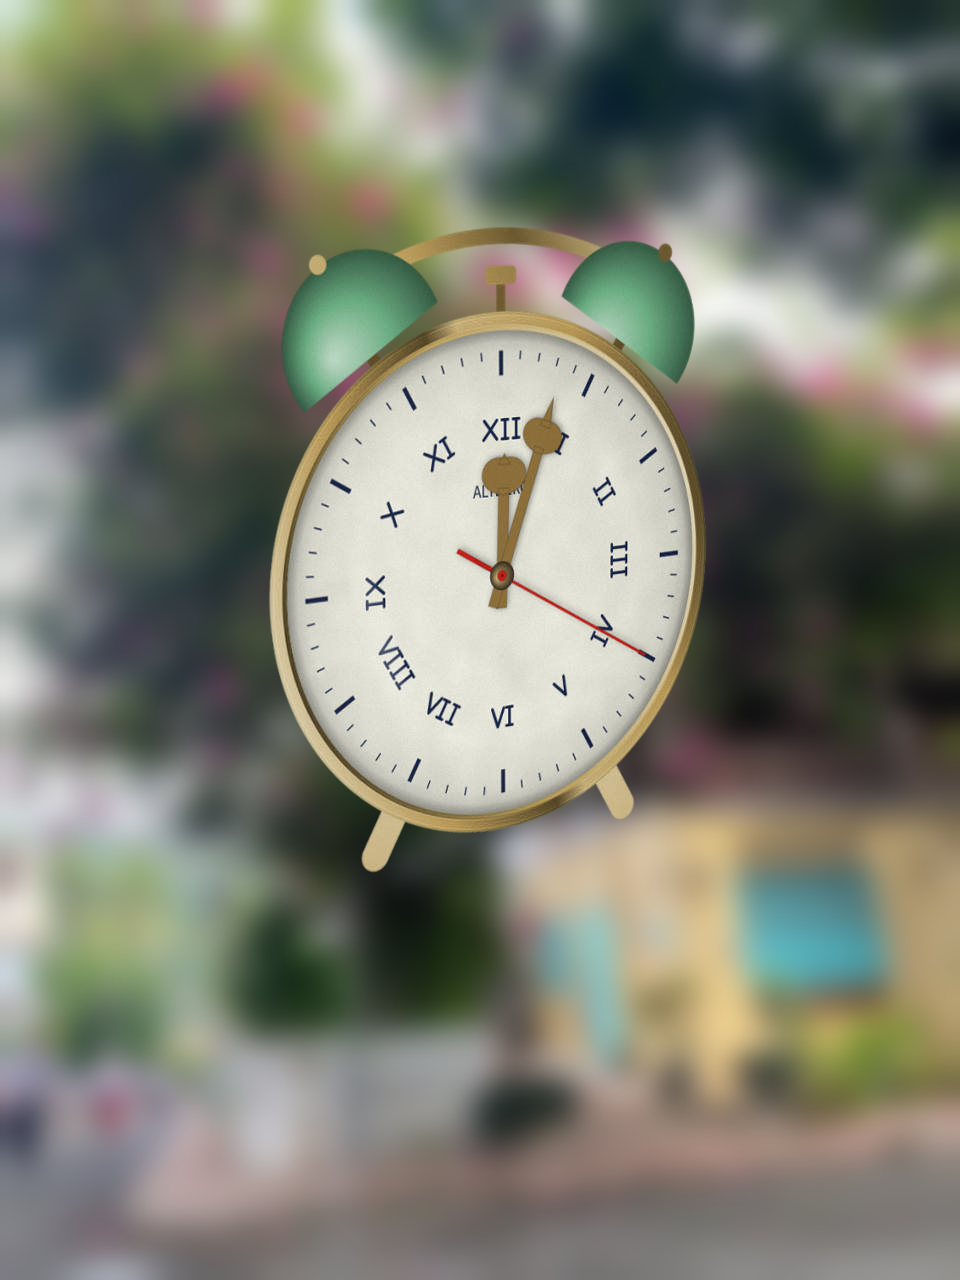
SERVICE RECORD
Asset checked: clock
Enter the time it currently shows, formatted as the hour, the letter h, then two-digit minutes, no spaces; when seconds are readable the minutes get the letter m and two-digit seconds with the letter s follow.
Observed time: 12h03m20s
